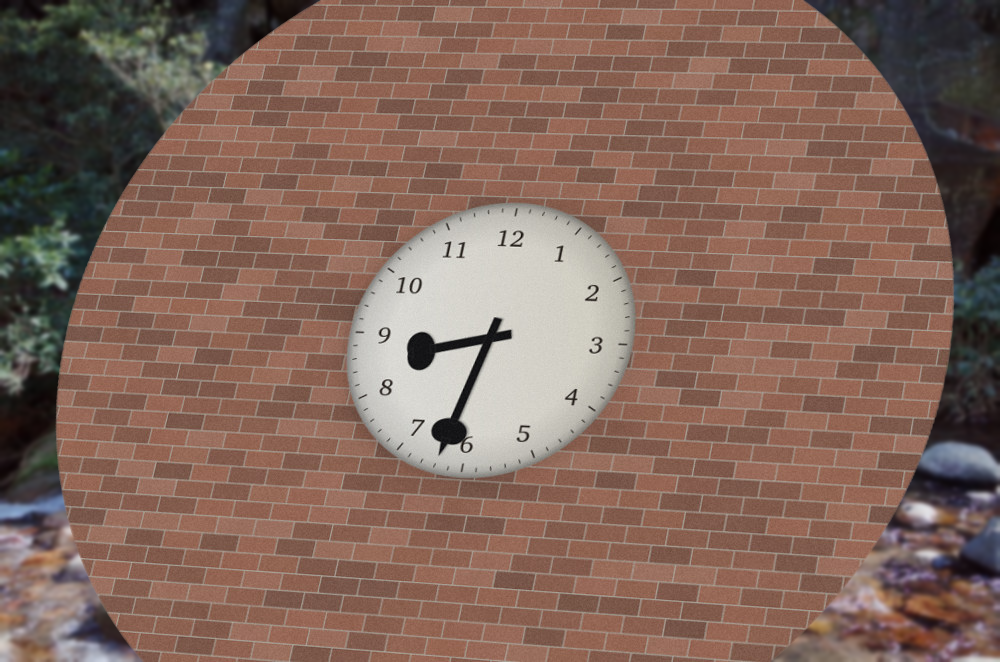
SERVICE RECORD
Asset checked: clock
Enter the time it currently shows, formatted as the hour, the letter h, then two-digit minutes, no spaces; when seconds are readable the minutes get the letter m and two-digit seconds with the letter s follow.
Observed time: 8h32
